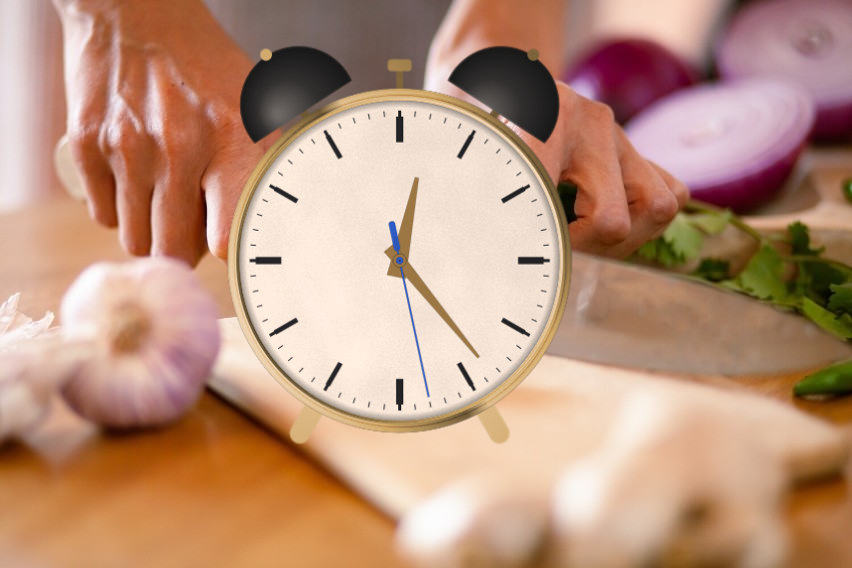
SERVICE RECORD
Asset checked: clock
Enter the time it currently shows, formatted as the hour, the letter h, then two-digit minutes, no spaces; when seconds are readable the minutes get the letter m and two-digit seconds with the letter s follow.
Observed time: 12h23m28s
